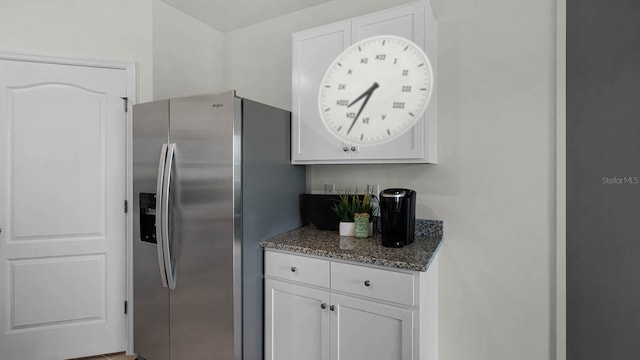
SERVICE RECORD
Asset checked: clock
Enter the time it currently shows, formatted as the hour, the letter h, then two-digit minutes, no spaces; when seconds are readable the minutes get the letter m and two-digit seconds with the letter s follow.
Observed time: 7h33
